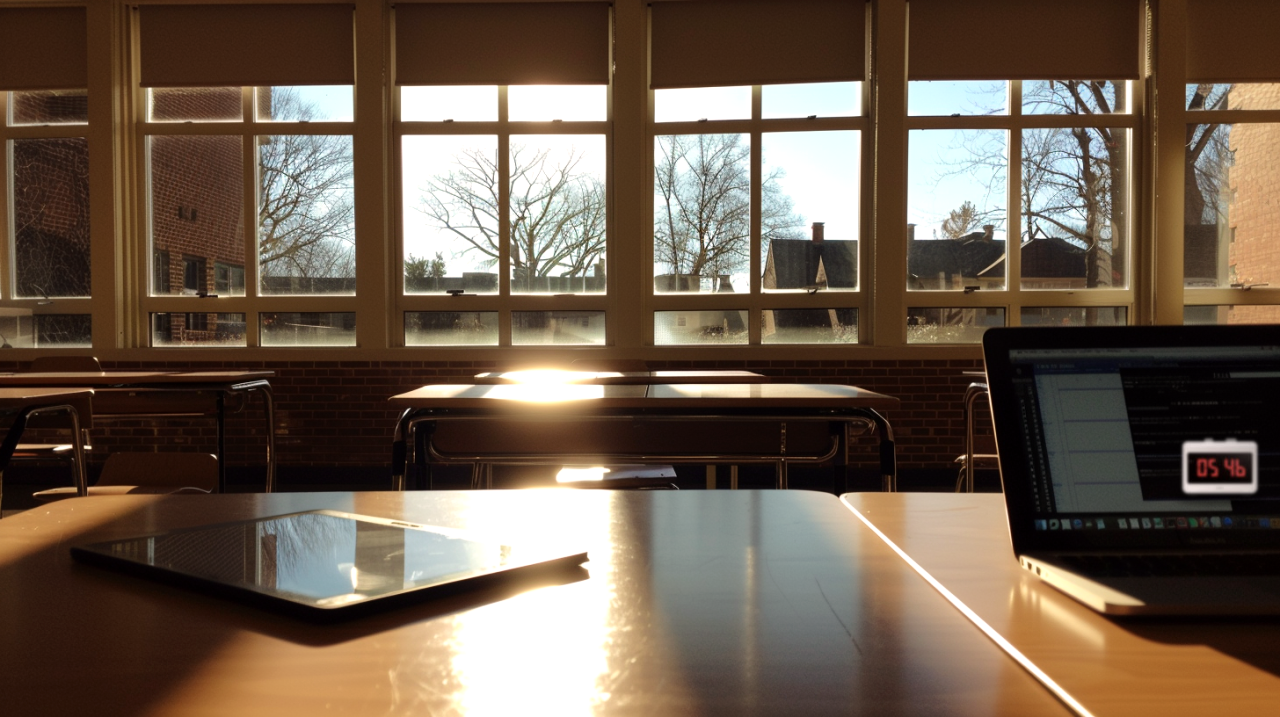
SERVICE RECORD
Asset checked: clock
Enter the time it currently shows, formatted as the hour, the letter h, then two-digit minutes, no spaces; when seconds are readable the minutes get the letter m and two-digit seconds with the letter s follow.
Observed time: 5h46
